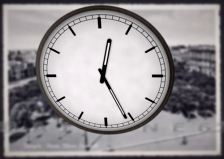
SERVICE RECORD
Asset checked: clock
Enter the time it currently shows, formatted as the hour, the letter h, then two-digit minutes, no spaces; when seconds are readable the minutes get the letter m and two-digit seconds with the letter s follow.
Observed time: 12h26
